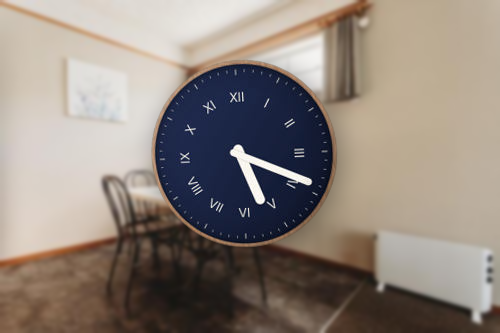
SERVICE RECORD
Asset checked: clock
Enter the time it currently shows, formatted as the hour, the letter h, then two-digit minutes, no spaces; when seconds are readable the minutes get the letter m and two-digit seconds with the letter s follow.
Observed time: 5h19
